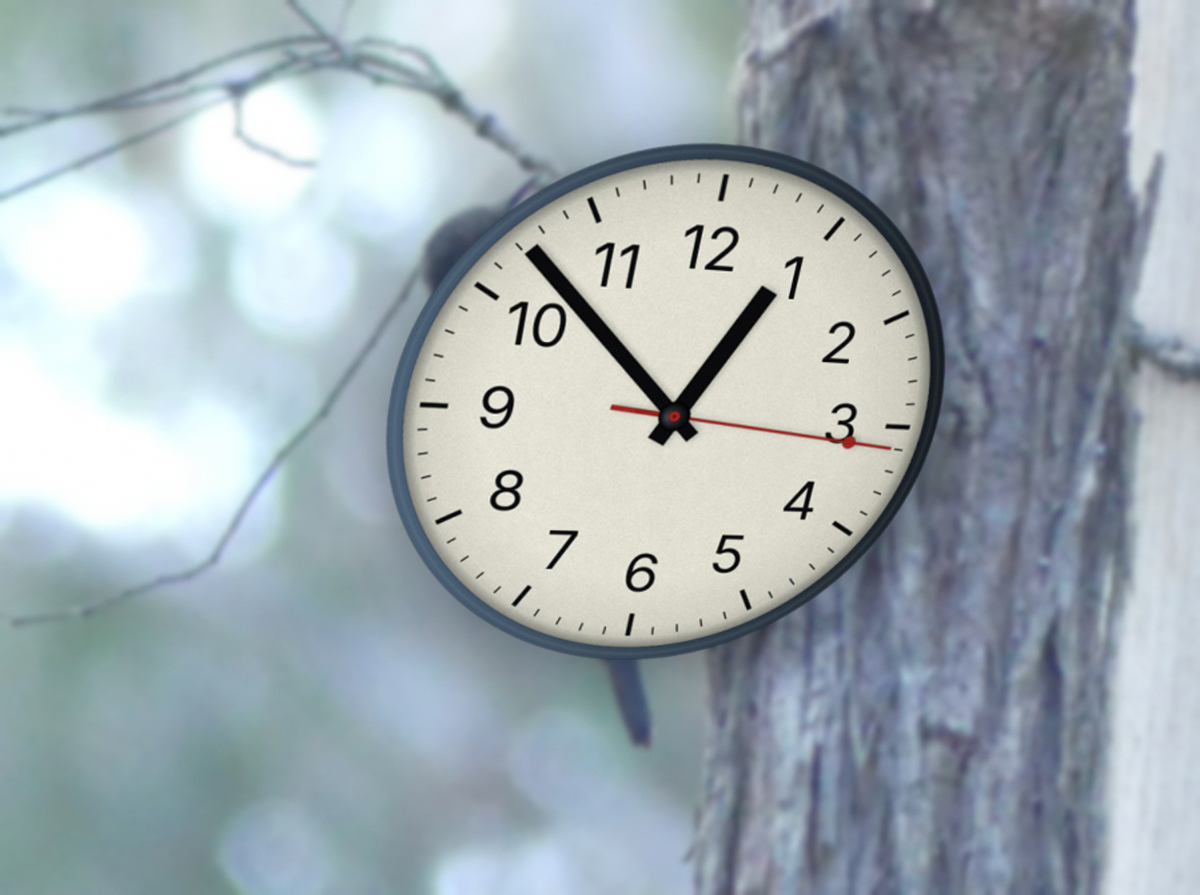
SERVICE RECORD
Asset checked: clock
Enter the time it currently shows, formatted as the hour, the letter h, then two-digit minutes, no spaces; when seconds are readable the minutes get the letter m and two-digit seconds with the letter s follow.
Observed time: 12h52m16s
